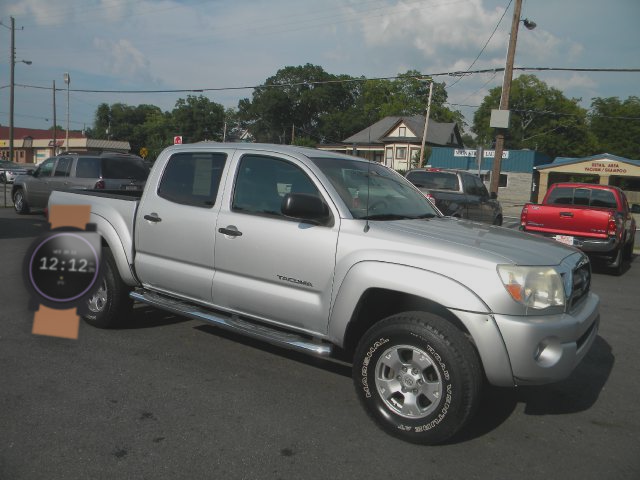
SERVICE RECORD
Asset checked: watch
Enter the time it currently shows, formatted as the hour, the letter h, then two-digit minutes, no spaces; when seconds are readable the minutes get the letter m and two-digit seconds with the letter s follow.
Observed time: 12h12
